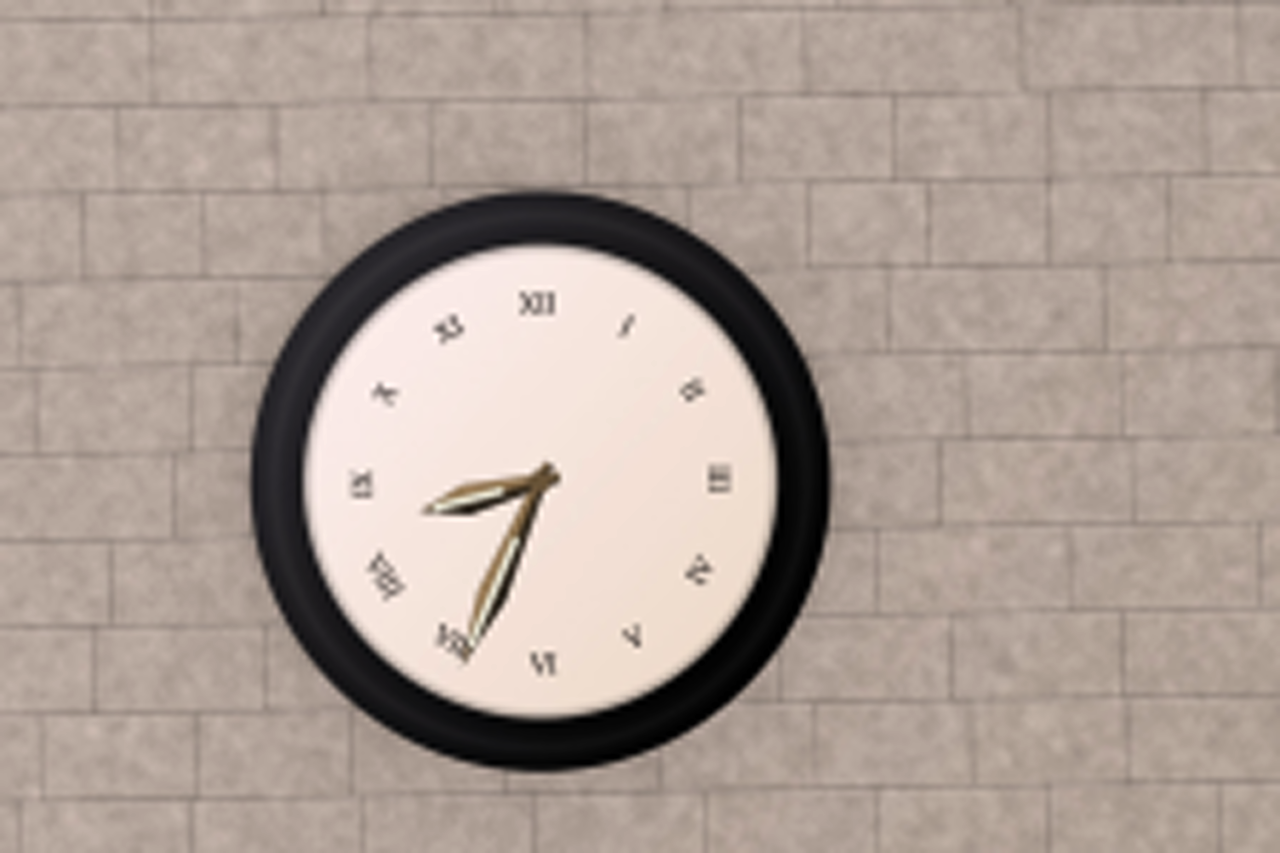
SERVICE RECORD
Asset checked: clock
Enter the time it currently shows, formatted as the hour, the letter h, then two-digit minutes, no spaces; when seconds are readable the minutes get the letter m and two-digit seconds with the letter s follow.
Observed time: 8h34
